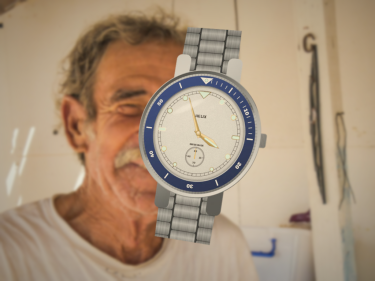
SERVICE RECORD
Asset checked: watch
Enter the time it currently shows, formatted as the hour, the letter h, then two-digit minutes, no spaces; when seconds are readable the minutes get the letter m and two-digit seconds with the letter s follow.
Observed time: 3h56
